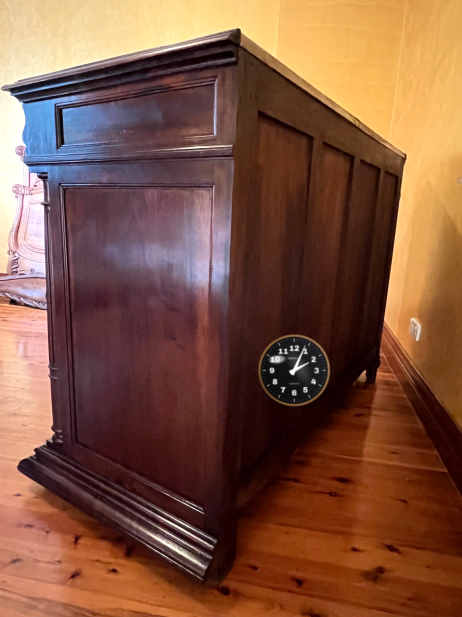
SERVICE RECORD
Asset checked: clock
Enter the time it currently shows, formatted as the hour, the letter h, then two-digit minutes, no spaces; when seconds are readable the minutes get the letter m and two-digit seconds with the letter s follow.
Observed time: 2h04
